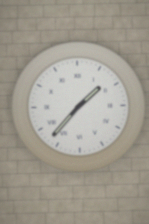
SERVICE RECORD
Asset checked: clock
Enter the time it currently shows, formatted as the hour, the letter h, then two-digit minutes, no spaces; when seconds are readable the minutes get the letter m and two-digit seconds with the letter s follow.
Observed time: 1h37
